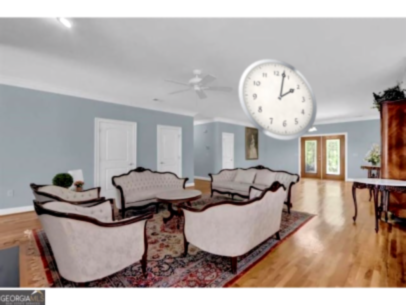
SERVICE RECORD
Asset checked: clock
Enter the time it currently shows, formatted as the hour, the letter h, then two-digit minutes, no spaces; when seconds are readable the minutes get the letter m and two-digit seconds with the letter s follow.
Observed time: 2h03
